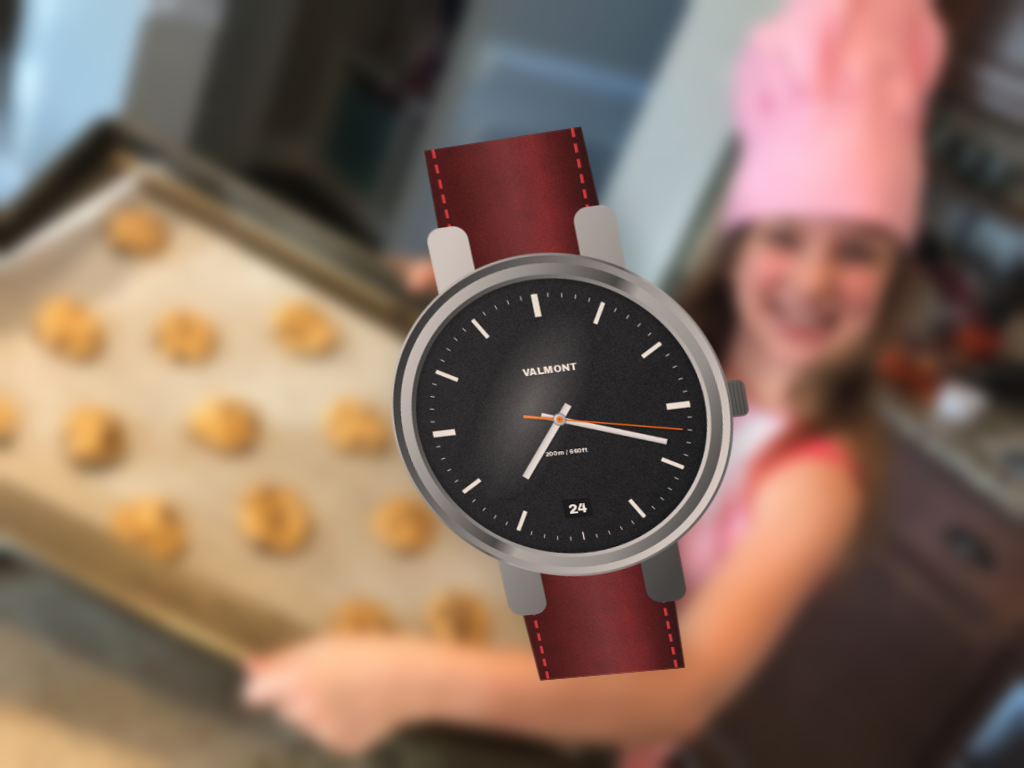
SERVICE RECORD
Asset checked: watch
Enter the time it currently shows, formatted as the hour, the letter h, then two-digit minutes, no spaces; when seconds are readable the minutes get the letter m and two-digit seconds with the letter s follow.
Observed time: 7h18m17s
